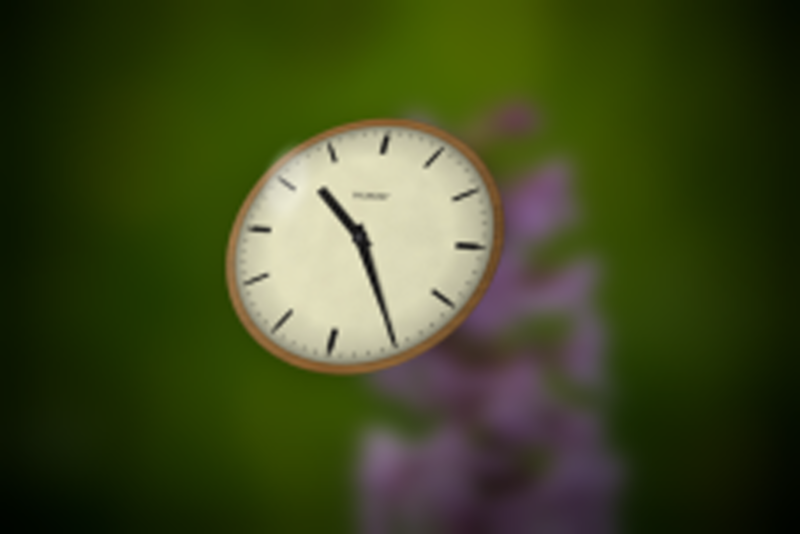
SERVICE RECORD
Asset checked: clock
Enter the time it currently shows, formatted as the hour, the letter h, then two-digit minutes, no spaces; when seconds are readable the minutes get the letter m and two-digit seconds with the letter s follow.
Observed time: 10h25
